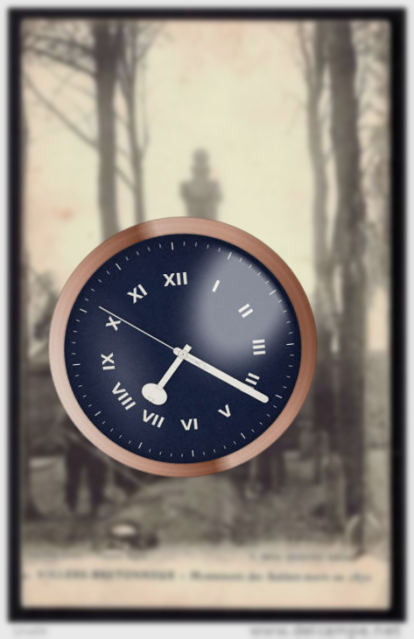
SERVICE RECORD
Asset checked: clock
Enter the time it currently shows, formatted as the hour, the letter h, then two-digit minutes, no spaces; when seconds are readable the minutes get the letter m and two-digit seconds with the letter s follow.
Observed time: 7h20m51s
